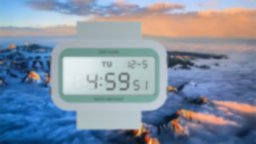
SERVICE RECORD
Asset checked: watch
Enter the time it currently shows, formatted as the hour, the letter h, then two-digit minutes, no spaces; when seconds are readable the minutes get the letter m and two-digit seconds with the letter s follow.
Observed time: 4h59m51s
